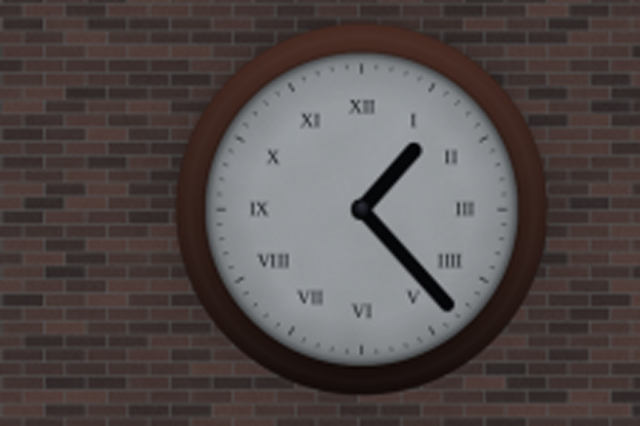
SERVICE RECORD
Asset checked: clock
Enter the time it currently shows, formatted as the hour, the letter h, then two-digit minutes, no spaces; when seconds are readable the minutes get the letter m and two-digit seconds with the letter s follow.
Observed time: 1h23
